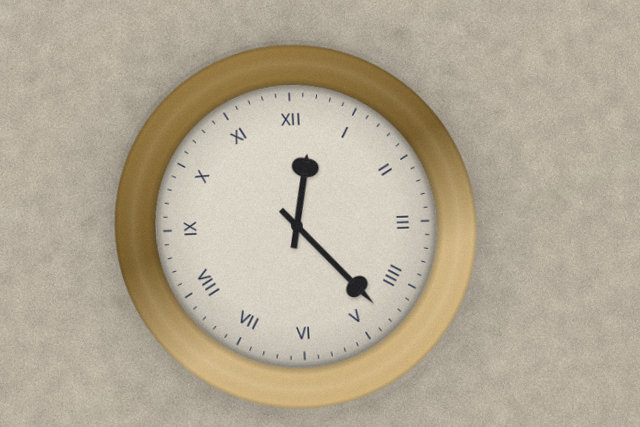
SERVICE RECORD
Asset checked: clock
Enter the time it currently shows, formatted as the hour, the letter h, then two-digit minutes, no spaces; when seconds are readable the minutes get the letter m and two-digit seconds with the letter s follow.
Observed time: 12h23
